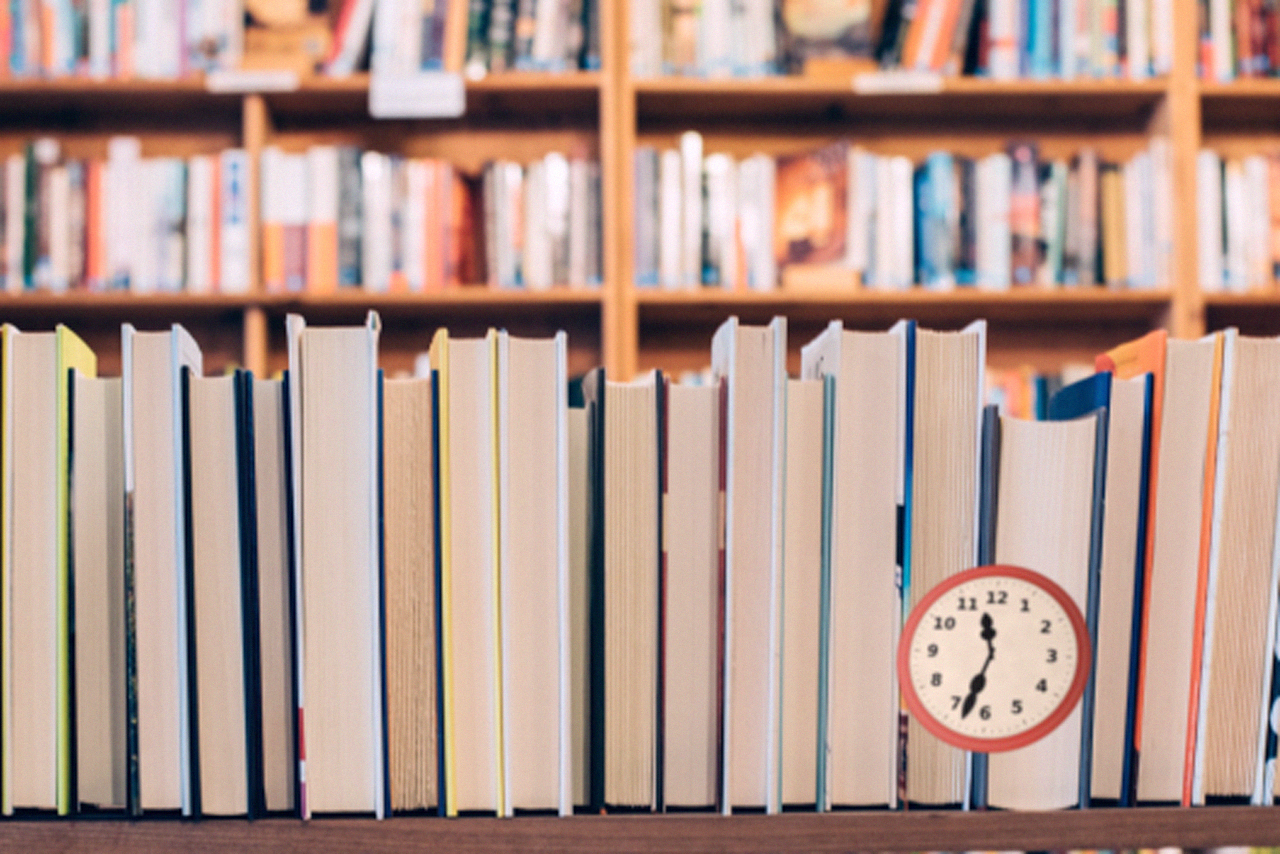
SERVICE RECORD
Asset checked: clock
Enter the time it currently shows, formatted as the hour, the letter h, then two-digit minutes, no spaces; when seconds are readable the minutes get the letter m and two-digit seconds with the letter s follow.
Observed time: 11h33
